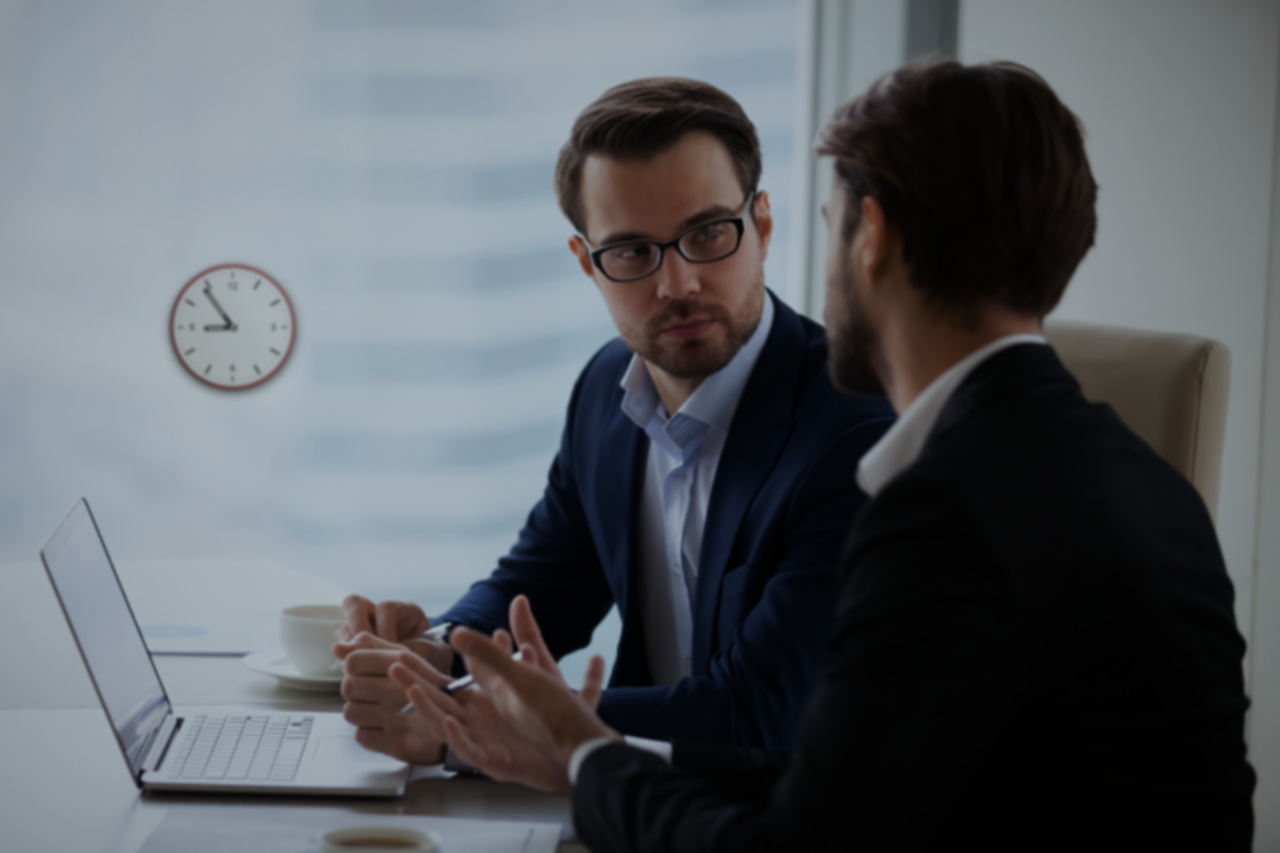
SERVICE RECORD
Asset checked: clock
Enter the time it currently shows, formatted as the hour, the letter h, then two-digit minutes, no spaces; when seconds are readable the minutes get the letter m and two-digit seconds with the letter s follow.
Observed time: 8h54
